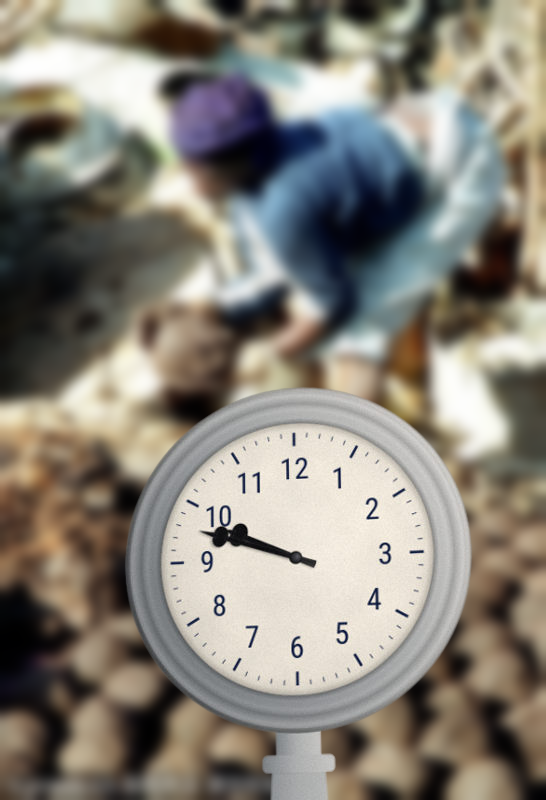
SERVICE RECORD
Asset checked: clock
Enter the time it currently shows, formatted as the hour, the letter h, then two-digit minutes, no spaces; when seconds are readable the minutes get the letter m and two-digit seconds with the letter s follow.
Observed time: 9h48
